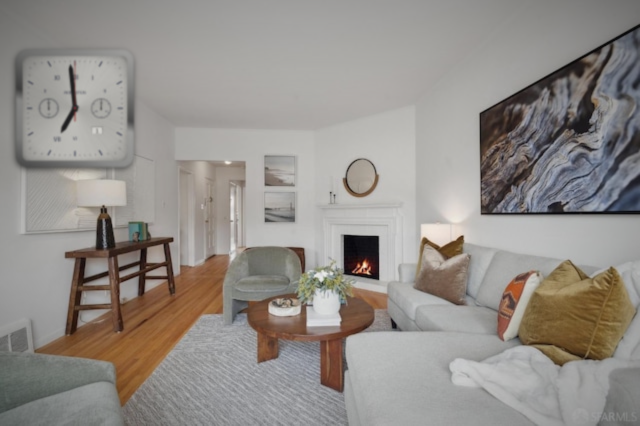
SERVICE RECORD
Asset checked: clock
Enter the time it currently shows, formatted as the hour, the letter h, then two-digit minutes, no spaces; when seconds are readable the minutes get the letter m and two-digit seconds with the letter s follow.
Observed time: 6h59
